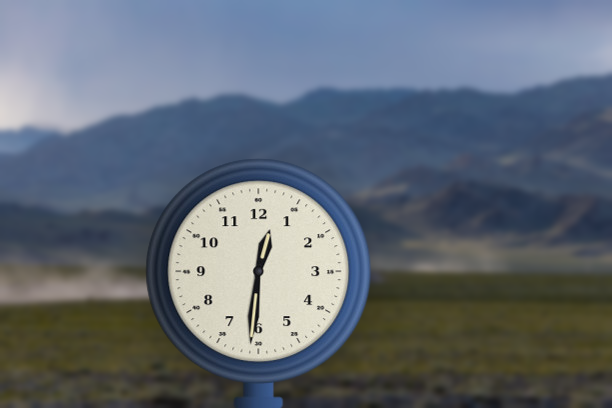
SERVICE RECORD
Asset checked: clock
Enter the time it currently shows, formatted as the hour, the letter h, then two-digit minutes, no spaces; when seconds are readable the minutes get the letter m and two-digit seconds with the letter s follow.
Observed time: 12h31
